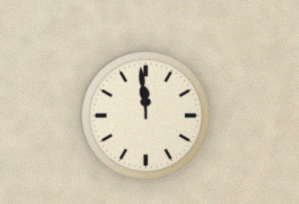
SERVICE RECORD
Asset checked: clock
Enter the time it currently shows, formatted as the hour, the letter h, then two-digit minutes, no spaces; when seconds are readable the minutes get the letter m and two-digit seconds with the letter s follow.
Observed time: 11h59
